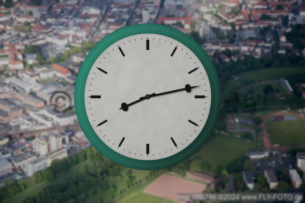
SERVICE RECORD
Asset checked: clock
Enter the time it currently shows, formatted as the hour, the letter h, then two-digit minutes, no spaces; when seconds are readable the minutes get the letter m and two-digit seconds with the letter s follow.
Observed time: 8h13
